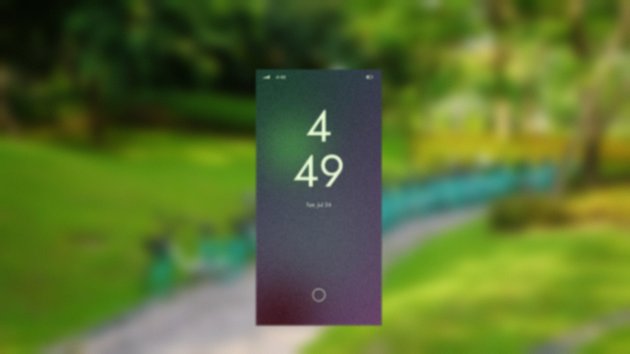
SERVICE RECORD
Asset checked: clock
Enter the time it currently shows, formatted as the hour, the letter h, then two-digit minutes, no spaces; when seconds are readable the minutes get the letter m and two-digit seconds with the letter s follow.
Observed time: 4h49
